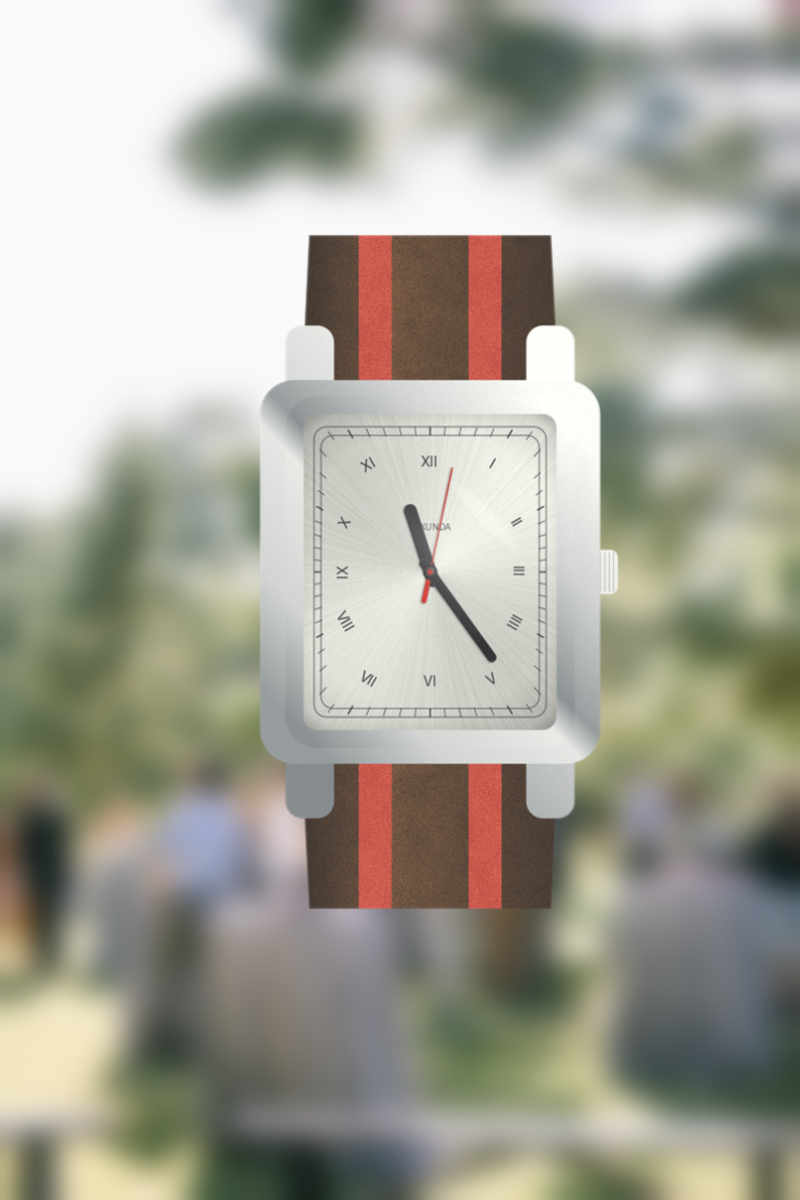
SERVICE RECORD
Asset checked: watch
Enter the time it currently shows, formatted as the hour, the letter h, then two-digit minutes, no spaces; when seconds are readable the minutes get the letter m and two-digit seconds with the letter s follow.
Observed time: 11h24m02s
